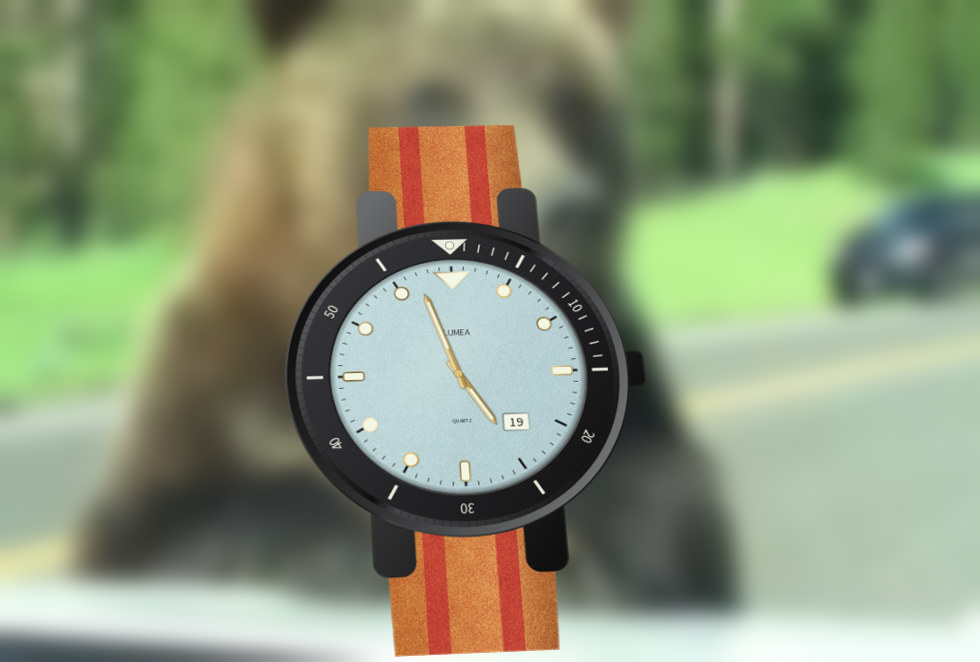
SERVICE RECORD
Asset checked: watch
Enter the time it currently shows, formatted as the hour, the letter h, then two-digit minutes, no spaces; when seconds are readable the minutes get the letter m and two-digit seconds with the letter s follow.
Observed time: 4h57
